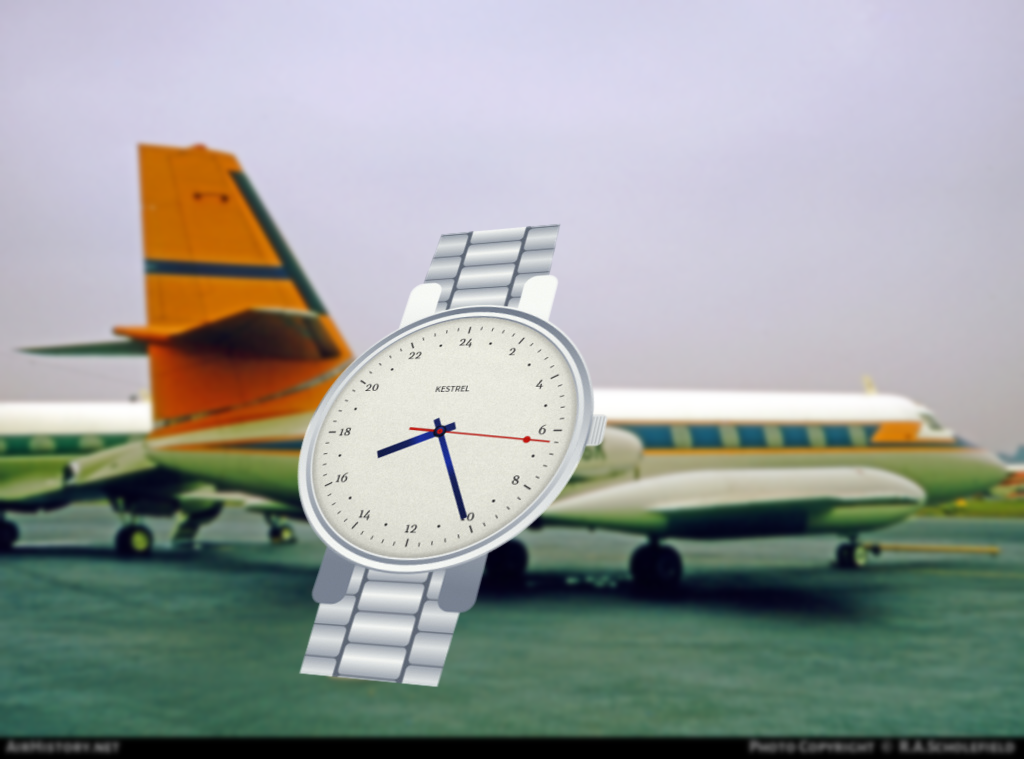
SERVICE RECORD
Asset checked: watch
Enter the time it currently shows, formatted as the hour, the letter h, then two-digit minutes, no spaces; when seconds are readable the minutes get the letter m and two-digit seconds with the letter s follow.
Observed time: 16h25m16s
